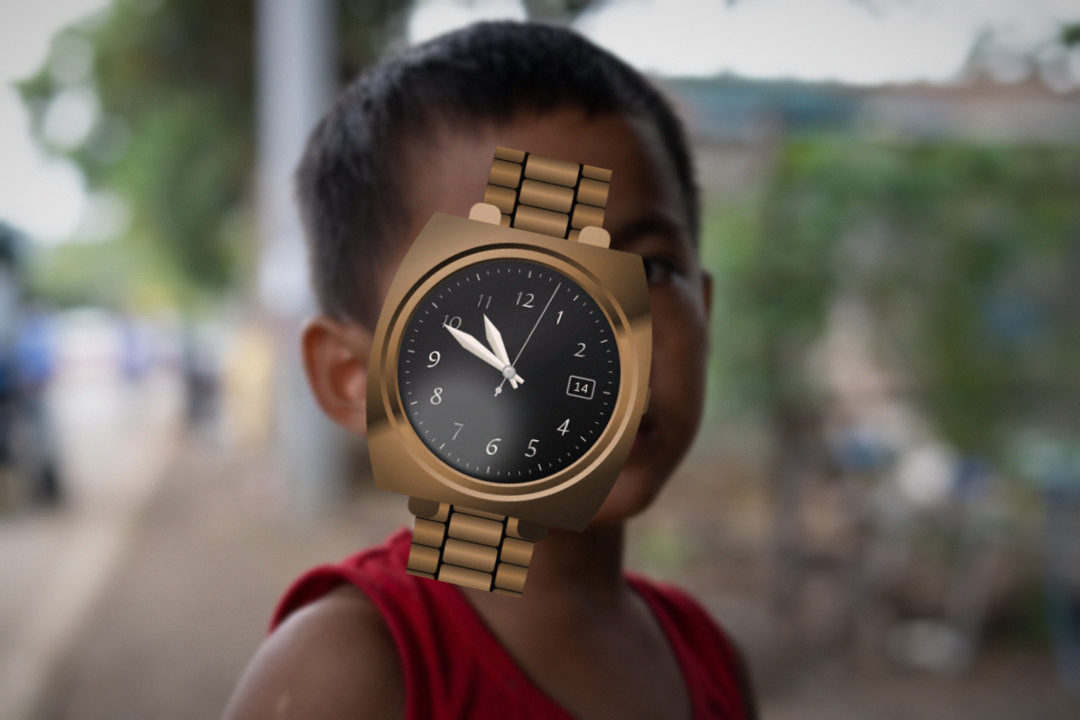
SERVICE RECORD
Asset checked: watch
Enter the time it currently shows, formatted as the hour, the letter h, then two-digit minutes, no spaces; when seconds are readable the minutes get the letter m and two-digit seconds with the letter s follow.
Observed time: 10h49m03s
